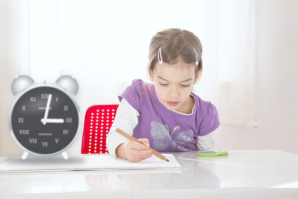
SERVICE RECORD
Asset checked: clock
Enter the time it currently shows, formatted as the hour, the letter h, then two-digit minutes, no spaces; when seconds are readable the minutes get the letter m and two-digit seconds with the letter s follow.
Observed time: 3h02
